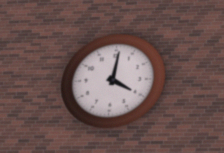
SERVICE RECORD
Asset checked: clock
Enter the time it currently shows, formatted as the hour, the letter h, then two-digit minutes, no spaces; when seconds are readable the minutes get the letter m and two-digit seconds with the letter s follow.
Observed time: 4h01
